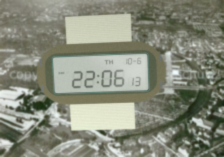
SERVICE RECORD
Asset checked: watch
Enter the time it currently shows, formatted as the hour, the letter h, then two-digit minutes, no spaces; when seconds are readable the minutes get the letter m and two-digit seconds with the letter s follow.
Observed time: 22h06m13s
